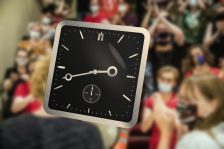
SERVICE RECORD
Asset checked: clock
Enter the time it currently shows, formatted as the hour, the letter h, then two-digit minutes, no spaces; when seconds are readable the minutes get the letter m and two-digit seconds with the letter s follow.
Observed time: 2h42
